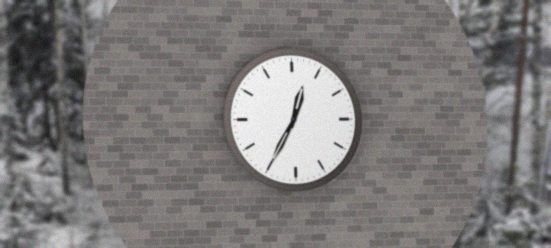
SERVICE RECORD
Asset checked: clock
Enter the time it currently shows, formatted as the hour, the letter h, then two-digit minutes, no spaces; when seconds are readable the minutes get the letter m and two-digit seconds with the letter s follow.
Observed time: 12h35
